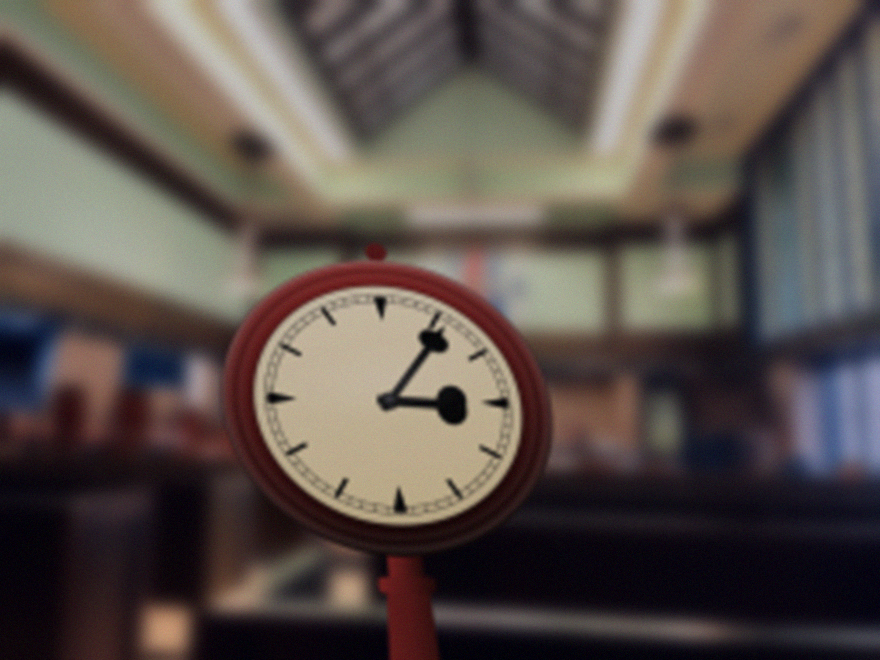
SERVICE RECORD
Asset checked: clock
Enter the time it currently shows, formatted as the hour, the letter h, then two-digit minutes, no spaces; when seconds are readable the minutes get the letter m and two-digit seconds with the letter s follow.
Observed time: 3h06
